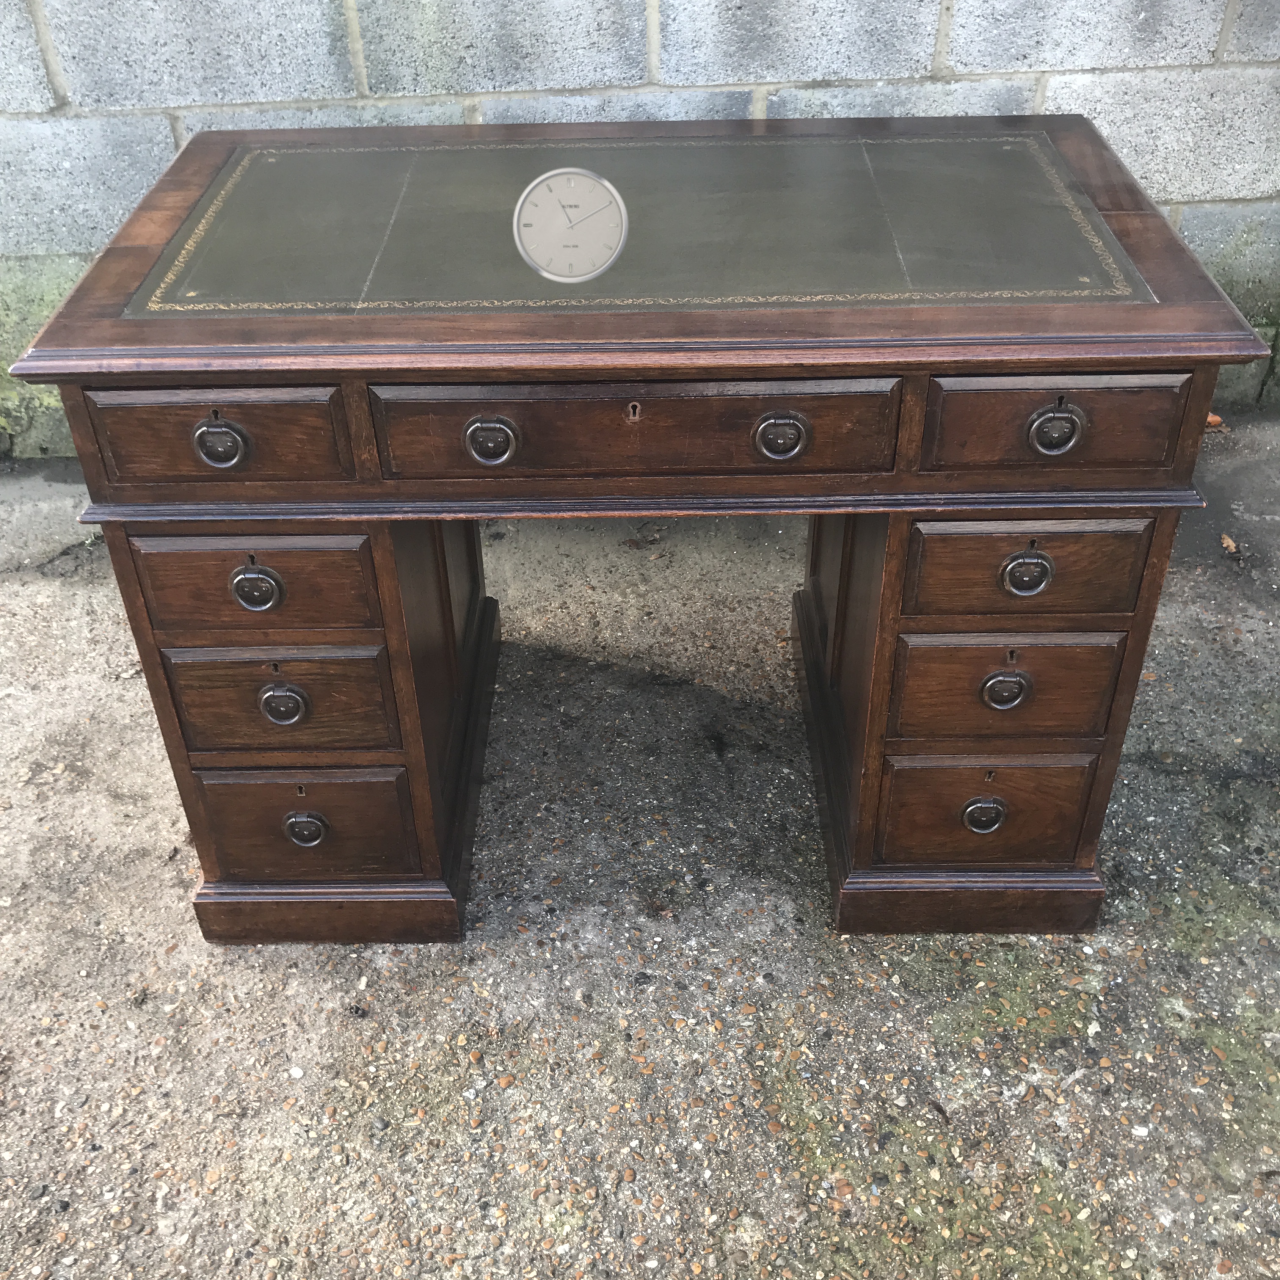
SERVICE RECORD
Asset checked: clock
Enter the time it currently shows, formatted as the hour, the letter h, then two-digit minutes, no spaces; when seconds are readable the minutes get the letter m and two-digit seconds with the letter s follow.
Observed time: 11h10
